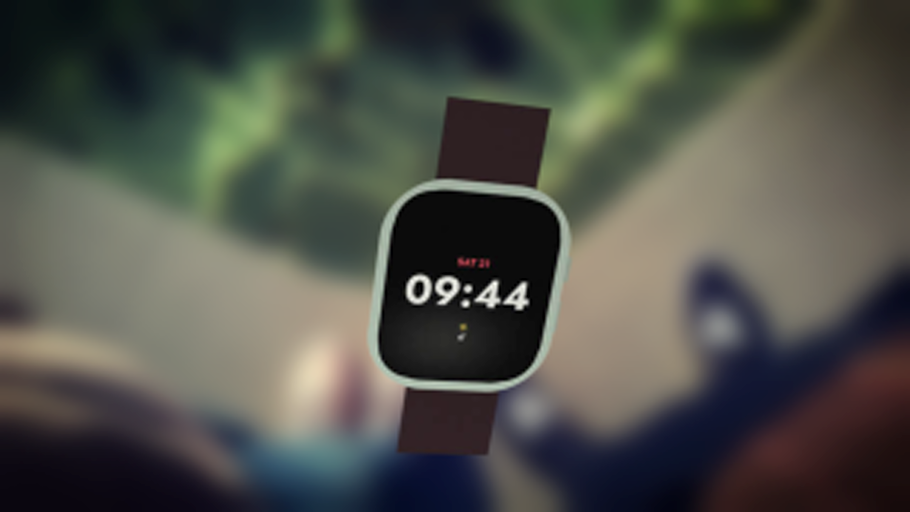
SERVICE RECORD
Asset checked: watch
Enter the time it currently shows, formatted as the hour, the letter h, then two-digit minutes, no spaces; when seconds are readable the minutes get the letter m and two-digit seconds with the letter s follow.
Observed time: 9h44
